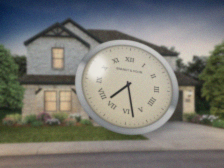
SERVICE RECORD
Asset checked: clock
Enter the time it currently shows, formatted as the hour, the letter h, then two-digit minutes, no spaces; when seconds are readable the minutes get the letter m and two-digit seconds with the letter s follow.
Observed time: 7h28
